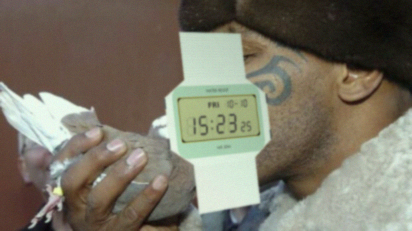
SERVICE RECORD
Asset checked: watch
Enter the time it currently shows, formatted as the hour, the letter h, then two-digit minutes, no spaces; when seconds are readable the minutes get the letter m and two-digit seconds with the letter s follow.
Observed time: 15h23
